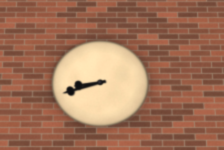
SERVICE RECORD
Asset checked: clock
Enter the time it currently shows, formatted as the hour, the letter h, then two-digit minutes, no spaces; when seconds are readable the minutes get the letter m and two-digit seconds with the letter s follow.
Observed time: 8h42
